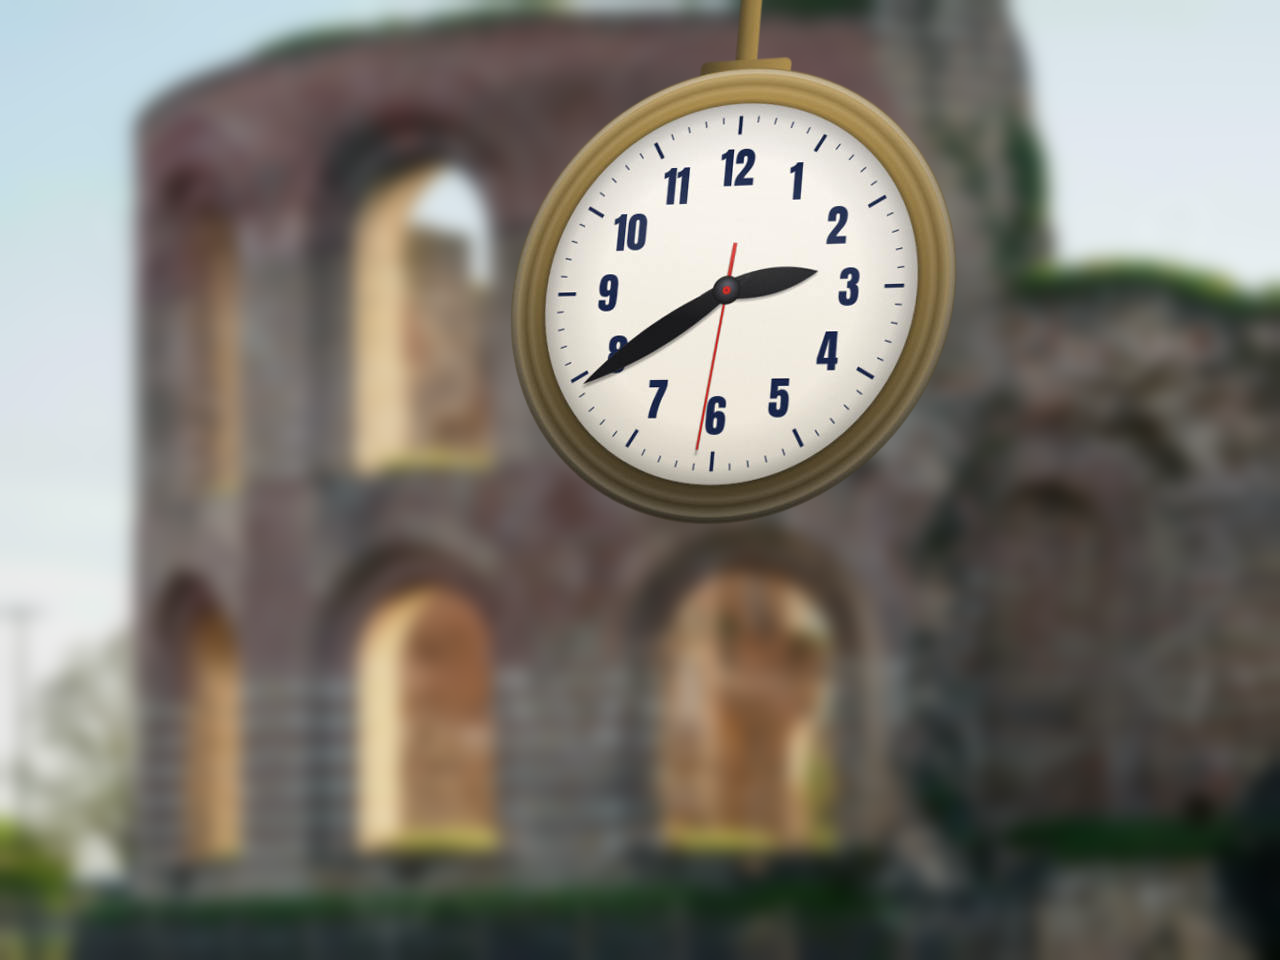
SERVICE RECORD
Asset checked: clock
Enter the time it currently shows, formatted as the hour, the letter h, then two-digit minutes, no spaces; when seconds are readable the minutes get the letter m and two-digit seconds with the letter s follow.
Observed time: 2h39m31s
